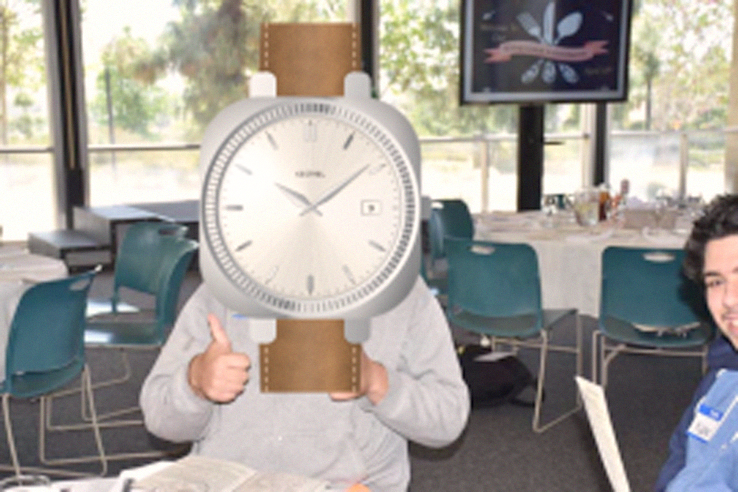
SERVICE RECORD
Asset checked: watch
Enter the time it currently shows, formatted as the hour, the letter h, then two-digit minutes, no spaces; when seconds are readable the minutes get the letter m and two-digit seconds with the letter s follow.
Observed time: 10h09
